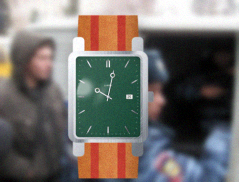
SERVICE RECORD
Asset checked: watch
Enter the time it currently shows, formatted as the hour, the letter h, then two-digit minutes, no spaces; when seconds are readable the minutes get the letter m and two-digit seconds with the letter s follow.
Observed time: 10h02
